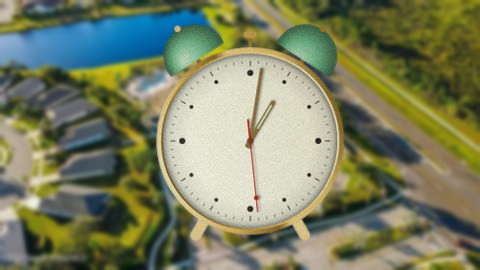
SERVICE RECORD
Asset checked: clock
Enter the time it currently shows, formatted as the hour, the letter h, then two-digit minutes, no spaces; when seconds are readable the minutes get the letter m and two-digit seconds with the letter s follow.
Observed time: 1h01m29s
